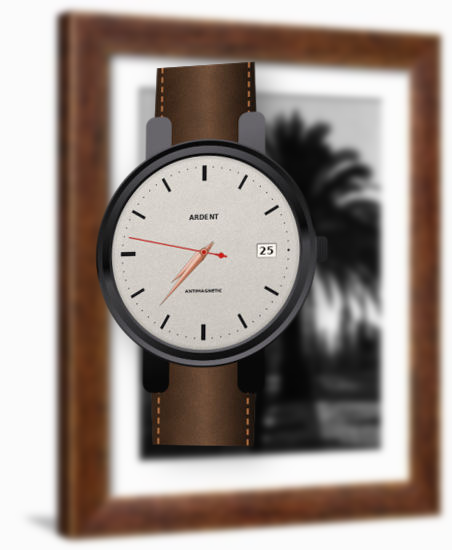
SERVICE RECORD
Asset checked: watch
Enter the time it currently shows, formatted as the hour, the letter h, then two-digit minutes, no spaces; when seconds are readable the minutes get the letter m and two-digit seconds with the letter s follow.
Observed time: 7h36m47s
